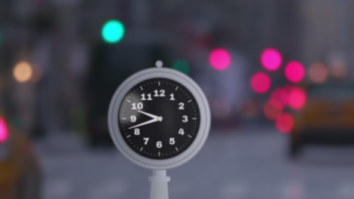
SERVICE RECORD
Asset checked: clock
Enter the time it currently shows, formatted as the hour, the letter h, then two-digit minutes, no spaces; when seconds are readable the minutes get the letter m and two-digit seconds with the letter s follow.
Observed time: 9h42
